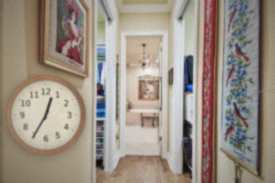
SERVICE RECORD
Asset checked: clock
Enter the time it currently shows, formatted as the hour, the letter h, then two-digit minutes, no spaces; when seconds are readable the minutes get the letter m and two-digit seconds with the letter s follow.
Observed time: 12h35
